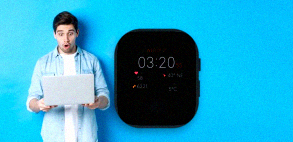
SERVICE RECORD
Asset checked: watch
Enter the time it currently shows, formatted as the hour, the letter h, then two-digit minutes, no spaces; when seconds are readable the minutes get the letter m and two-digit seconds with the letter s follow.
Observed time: 3h20
